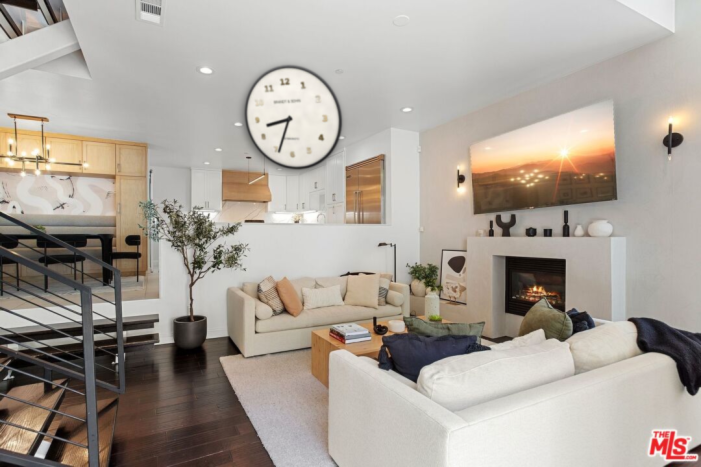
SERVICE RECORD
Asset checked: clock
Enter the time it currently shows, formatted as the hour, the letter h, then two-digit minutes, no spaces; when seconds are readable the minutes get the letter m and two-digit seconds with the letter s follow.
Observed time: 8h34
